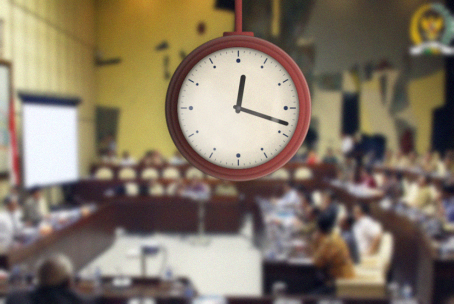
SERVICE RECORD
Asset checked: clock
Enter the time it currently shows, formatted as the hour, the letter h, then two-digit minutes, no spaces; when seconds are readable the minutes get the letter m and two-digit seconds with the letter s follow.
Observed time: 12h18
